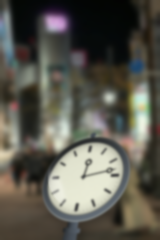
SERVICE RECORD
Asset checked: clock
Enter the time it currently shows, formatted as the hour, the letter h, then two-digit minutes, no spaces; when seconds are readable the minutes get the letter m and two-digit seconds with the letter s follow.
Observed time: 12h13
